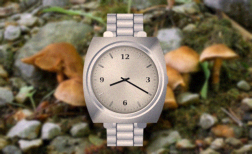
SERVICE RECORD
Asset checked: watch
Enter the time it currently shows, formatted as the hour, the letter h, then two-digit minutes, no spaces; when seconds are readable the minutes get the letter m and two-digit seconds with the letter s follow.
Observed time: 8h20
